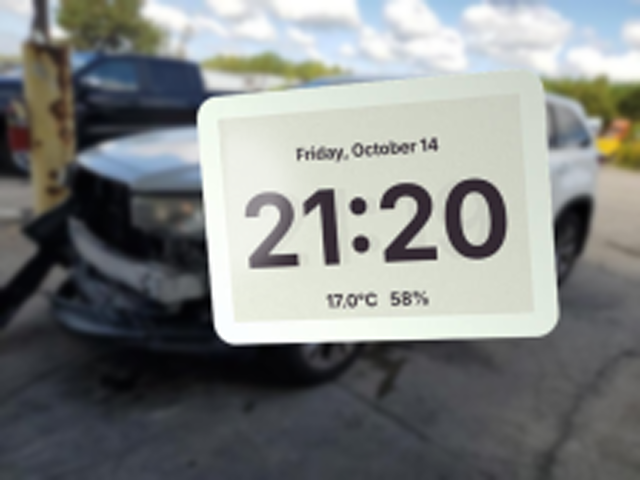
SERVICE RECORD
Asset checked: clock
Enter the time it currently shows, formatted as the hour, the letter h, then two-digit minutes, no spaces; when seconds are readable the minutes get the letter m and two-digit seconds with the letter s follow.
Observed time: 21h20
